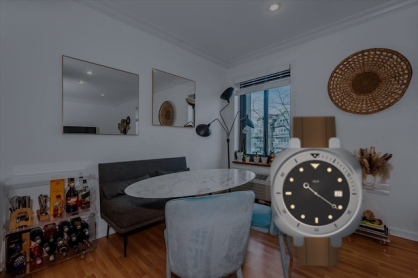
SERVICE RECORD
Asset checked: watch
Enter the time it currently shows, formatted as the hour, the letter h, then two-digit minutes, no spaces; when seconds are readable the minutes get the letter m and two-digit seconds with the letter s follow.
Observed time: 10h21
